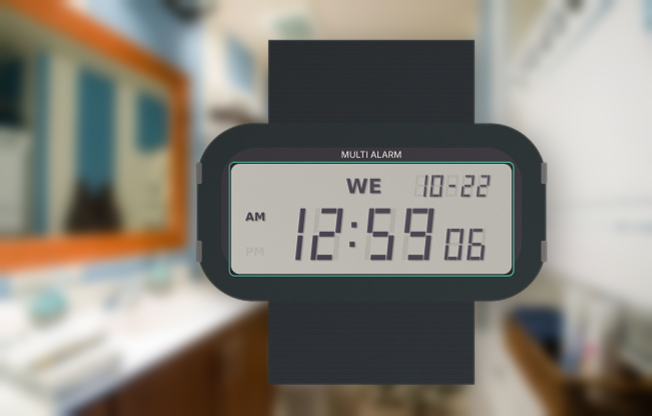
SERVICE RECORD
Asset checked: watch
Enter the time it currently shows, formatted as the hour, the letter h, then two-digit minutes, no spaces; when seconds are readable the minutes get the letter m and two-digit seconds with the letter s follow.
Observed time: 12h59m06s
